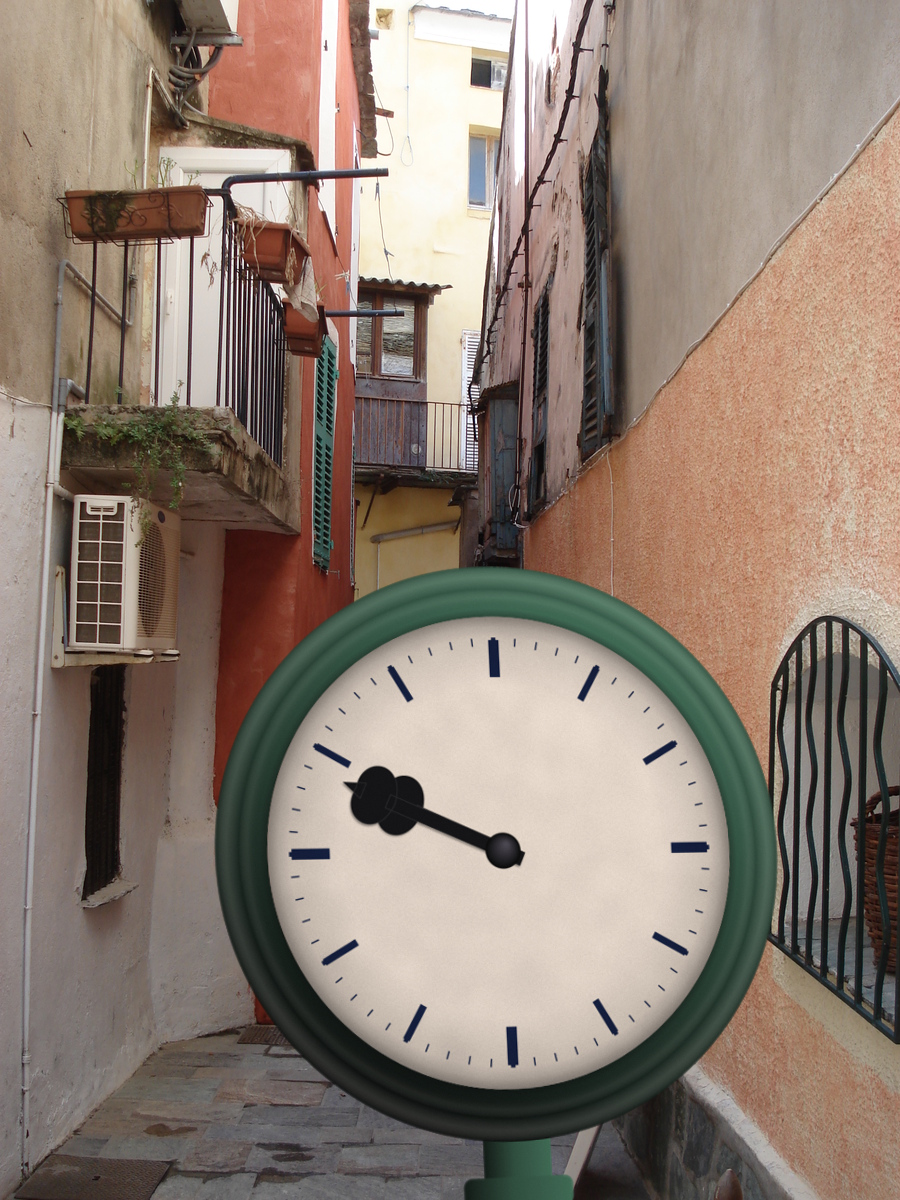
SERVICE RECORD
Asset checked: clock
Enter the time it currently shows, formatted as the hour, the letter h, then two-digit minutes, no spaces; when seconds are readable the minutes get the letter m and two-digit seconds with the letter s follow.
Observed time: 9h49
